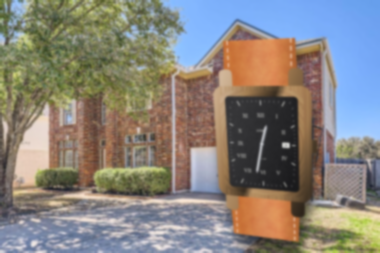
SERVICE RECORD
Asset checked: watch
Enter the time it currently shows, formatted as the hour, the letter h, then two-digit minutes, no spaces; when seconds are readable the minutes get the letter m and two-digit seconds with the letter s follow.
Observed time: 12h32
